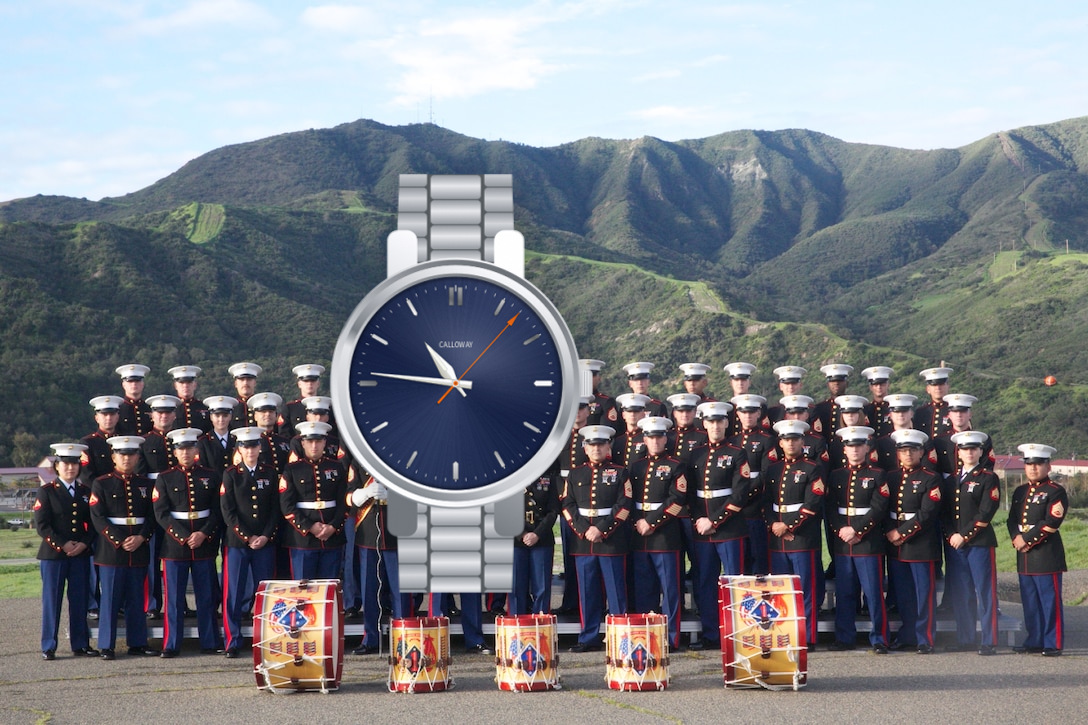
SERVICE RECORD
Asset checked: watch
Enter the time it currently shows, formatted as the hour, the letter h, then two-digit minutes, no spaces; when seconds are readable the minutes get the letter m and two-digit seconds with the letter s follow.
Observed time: 10h46m07s
